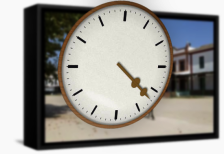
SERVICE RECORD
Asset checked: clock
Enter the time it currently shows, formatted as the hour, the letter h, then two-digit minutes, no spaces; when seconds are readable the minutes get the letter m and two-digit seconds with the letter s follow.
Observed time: 4h22
